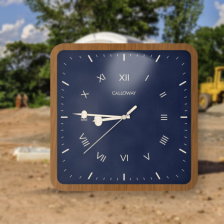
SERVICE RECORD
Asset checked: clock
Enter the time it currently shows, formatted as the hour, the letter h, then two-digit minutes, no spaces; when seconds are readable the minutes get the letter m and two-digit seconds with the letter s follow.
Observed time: 8h45m38s
